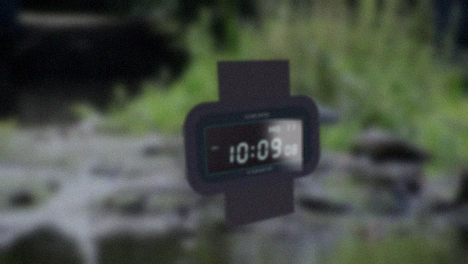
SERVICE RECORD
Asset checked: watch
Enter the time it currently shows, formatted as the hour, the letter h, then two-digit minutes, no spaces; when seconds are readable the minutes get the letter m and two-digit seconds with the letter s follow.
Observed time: 10h09
